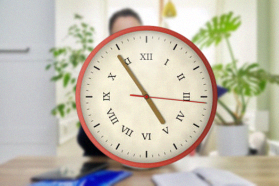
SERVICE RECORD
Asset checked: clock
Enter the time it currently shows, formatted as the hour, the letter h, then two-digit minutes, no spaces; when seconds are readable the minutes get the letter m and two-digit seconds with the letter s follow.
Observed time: 4h54m16s
